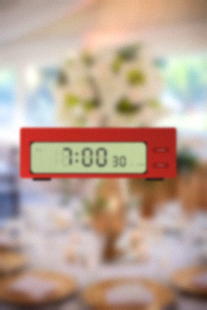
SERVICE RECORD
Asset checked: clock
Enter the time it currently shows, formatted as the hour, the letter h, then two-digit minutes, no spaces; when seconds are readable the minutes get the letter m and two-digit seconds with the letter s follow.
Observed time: 7h00
